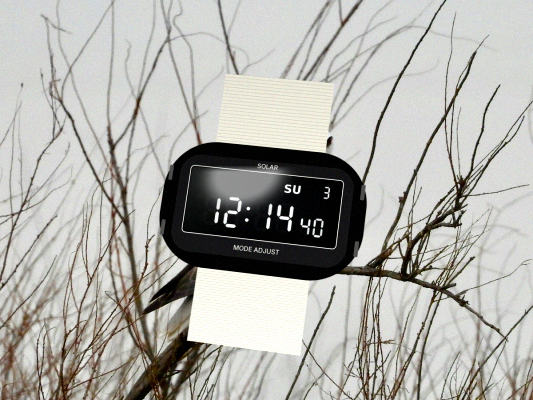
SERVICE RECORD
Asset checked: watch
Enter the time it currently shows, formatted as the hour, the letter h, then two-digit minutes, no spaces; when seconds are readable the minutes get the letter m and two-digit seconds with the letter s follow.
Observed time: 12h14m40s
